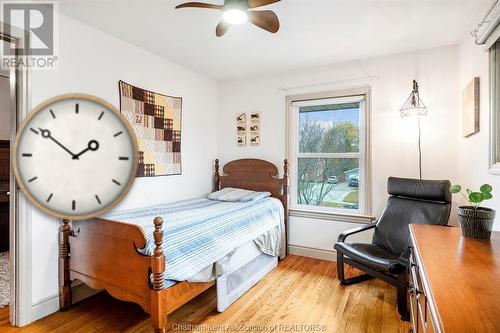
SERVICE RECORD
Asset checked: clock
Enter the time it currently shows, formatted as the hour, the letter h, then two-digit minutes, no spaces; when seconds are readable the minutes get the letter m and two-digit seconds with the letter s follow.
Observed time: 1h51
